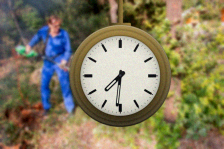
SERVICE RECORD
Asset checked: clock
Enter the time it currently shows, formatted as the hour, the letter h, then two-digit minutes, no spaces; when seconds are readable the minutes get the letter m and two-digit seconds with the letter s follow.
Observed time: 7h31
